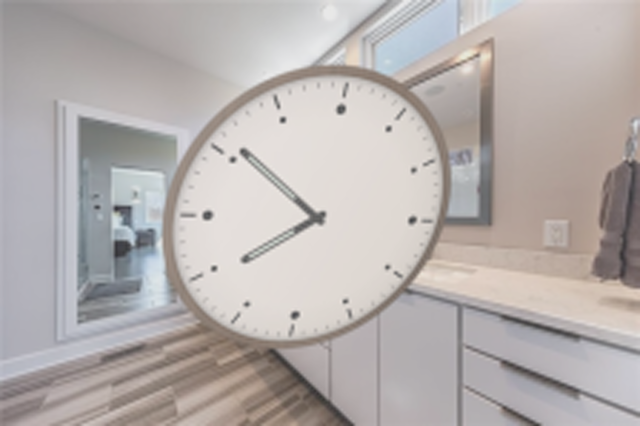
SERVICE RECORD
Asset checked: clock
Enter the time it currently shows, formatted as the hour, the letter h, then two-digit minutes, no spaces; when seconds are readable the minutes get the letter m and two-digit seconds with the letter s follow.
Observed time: 7h51
